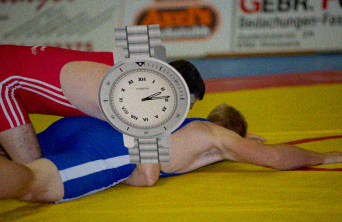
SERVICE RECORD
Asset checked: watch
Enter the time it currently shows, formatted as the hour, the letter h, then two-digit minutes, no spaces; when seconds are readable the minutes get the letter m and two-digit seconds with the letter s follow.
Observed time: 2h14
